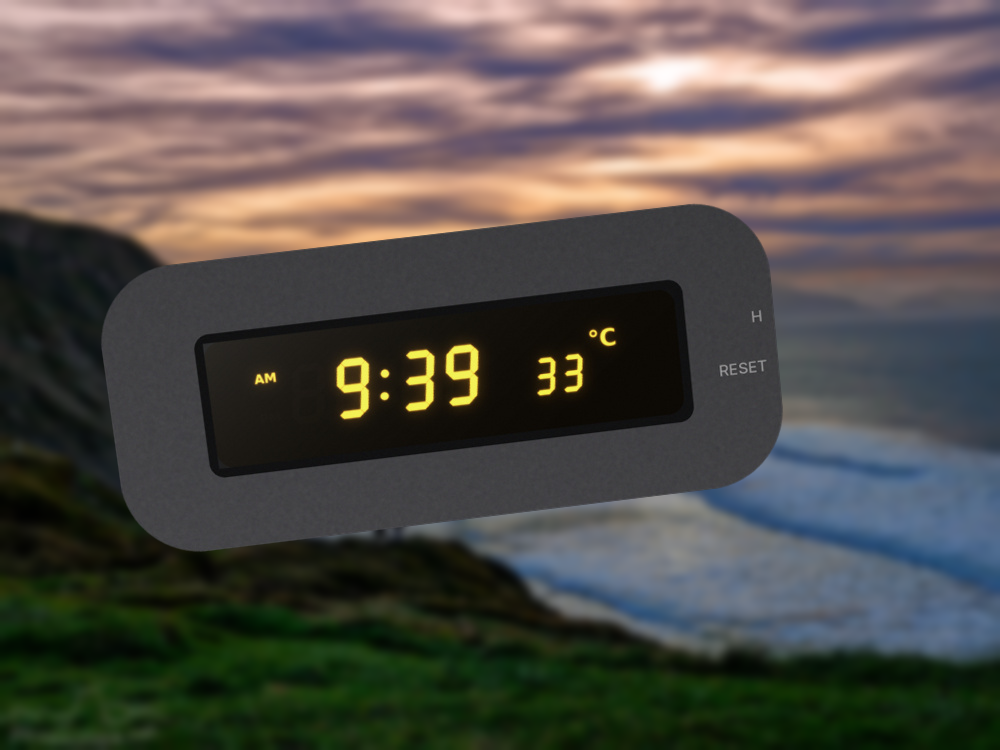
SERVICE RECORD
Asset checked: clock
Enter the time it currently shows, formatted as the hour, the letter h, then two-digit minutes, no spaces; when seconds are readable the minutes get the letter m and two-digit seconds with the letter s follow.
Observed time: 9h39
